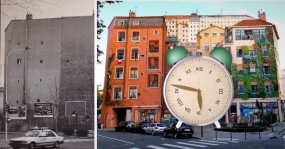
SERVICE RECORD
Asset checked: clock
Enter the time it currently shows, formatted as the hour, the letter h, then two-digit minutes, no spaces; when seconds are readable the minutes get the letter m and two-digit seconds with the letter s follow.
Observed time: 5h47
